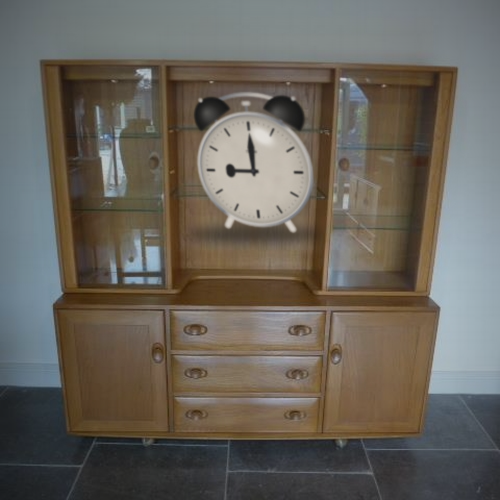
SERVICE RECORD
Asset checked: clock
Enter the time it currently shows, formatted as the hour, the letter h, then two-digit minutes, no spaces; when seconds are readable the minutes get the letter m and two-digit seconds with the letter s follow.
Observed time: 9h00
